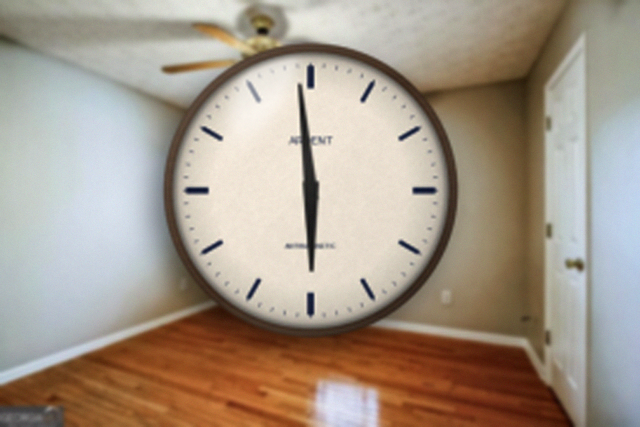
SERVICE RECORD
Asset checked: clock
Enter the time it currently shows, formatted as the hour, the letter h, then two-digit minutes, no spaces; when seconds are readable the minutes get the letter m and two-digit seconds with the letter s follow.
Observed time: 5h59
